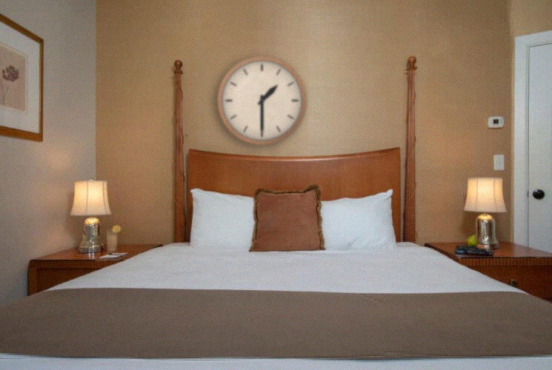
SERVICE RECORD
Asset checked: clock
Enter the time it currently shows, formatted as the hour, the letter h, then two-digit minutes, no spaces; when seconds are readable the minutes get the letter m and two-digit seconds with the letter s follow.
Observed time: 1h30
